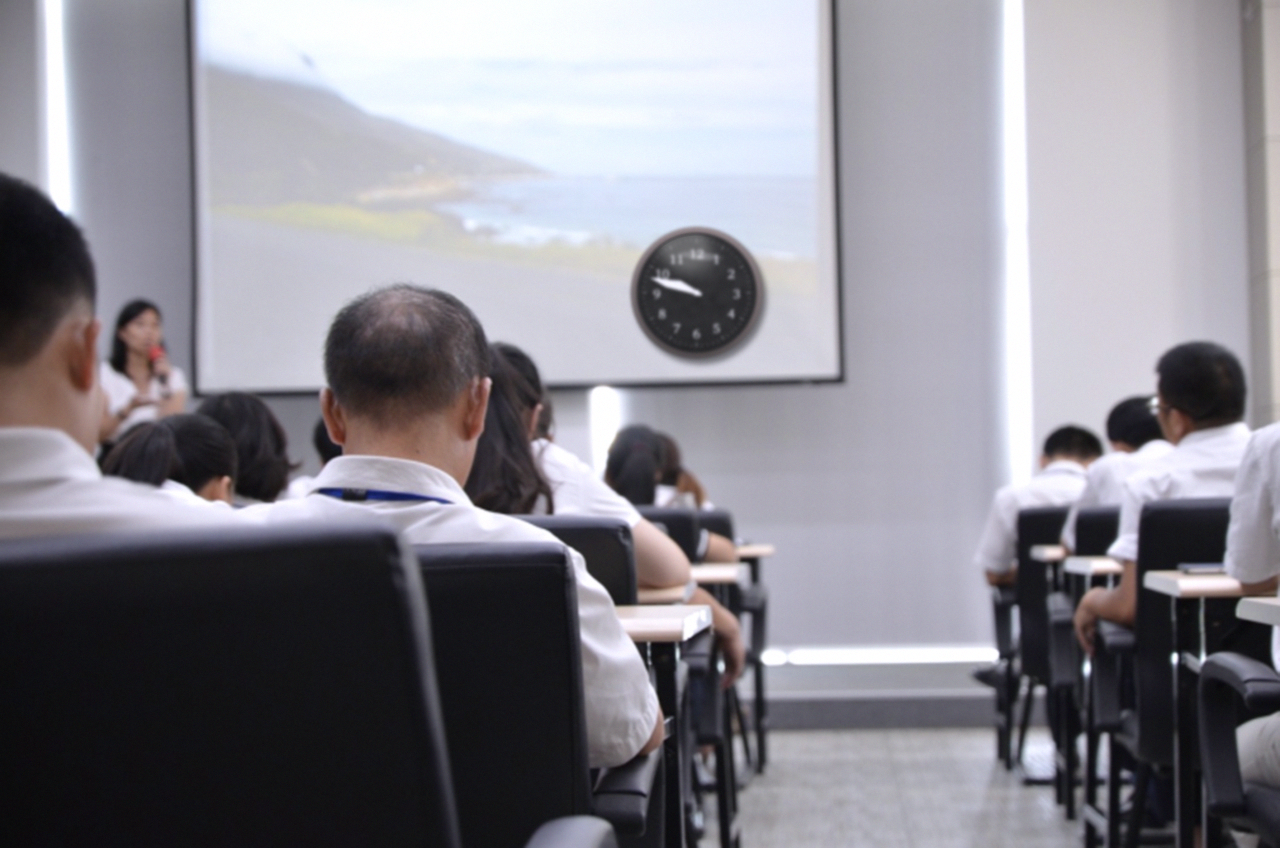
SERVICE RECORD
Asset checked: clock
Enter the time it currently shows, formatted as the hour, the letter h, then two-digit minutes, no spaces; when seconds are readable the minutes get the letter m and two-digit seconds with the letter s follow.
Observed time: 9h48
